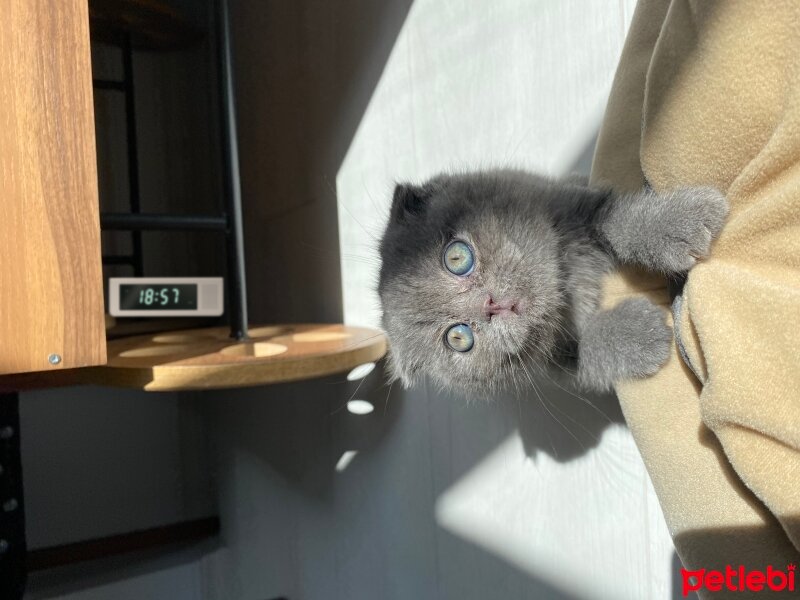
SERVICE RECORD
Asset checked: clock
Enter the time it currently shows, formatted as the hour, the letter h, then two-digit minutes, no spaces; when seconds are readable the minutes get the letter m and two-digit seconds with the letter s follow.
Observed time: 18h57
